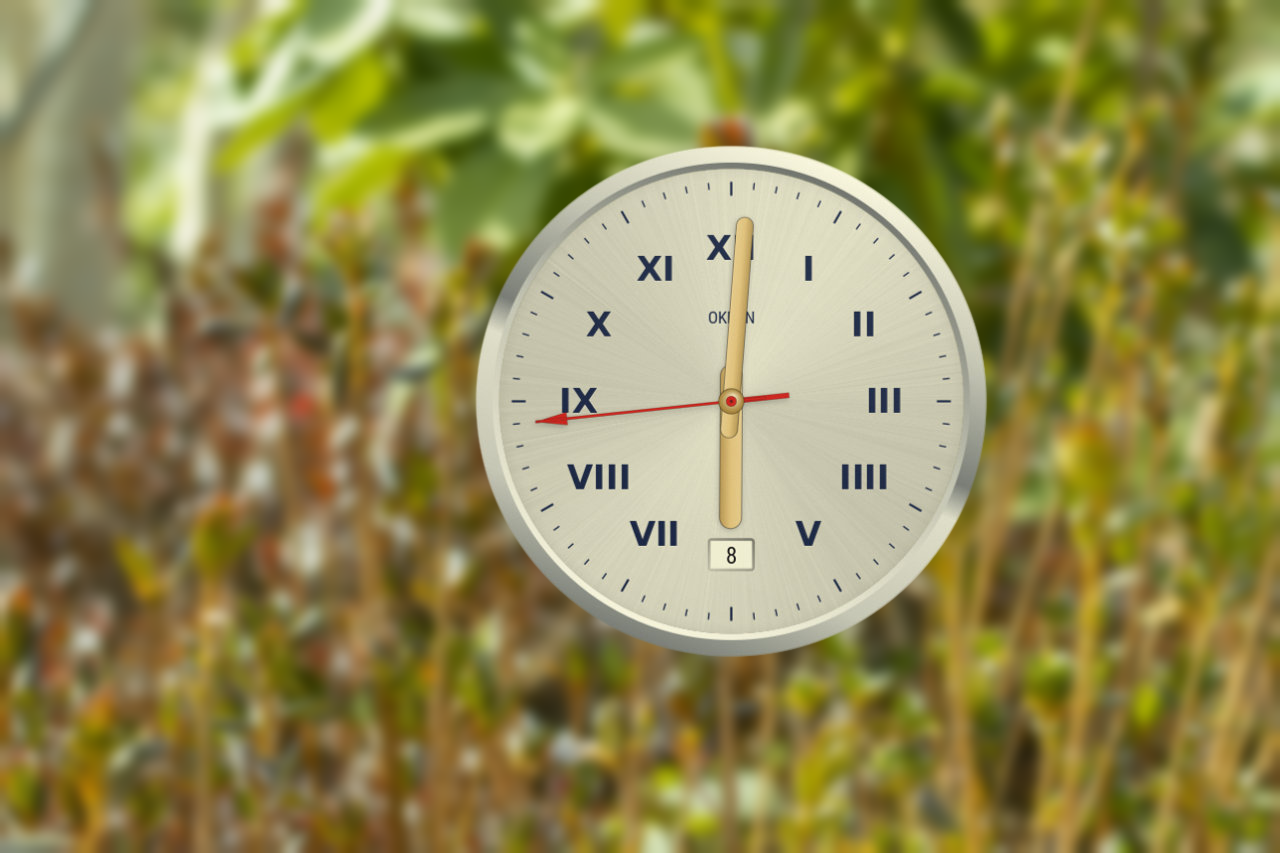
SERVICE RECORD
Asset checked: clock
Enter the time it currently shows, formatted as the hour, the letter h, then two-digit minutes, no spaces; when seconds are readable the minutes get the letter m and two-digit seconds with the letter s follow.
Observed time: 6h00m44s
